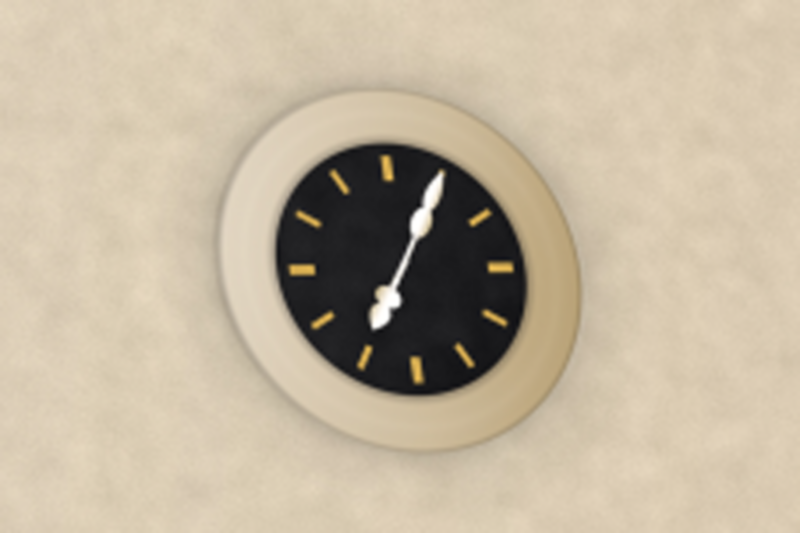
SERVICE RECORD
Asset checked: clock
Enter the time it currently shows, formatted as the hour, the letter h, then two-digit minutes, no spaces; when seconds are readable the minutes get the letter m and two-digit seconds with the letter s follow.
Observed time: 7h05
